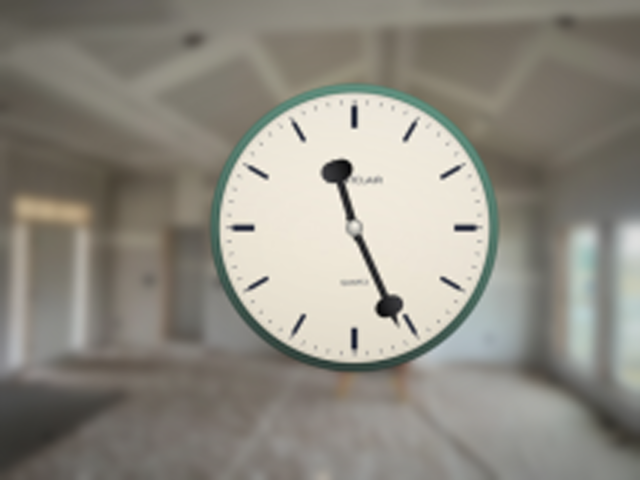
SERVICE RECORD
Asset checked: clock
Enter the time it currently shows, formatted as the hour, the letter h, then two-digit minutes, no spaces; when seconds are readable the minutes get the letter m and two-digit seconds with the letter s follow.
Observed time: 11h26
